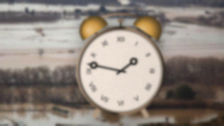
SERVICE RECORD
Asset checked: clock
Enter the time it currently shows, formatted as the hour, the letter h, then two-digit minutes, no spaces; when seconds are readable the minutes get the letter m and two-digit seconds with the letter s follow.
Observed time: 1h47
